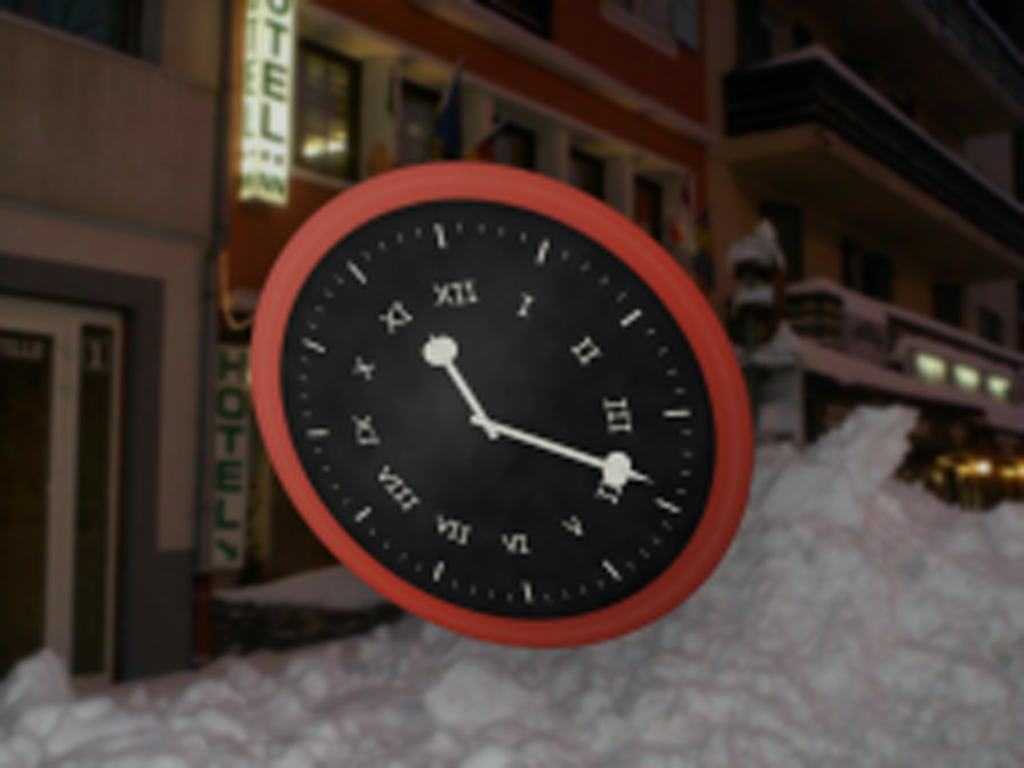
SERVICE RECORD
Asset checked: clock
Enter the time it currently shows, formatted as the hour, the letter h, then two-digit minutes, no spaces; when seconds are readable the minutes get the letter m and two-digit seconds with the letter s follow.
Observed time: 11h19
